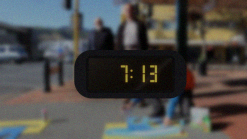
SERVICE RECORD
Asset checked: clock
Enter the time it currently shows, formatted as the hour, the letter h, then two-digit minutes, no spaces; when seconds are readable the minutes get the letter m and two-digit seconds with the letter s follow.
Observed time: 7h13
